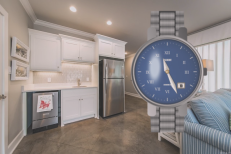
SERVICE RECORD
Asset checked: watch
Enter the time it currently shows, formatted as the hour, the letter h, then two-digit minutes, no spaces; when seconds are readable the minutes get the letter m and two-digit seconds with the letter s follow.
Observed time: 11h26
